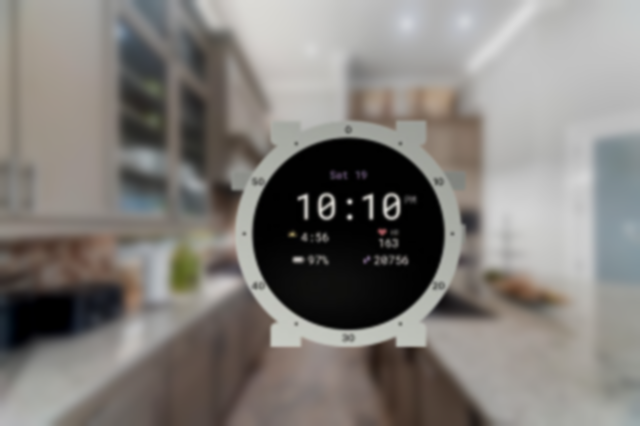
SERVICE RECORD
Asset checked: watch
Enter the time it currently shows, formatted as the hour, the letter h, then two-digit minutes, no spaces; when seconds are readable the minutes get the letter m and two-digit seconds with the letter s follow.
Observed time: 10h10
